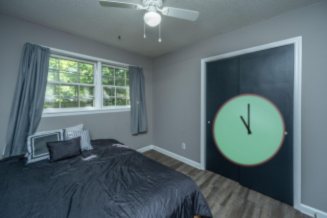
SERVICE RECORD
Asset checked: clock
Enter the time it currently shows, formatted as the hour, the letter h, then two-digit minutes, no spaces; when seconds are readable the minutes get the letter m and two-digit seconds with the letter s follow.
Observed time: 11h00
